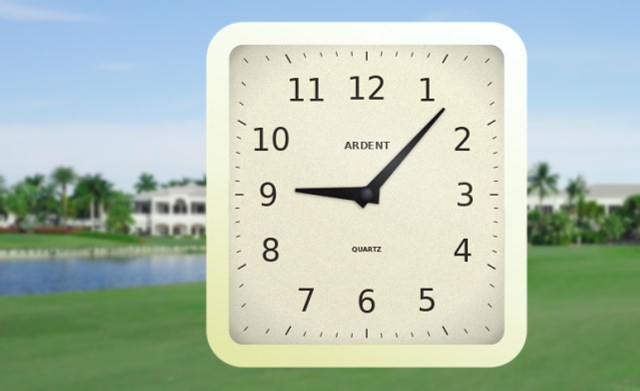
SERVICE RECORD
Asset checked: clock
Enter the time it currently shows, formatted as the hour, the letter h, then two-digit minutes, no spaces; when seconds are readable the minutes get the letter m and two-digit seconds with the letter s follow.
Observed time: 9h07
